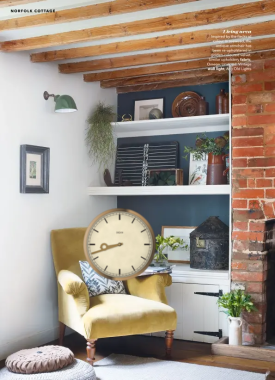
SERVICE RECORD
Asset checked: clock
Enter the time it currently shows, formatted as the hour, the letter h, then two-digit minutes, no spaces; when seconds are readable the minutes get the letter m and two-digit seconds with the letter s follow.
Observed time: 8h42
